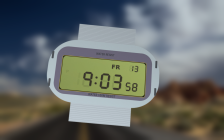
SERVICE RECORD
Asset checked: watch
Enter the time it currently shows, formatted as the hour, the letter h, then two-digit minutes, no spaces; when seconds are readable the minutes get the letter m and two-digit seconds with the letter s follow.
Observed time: 9h03m58s
